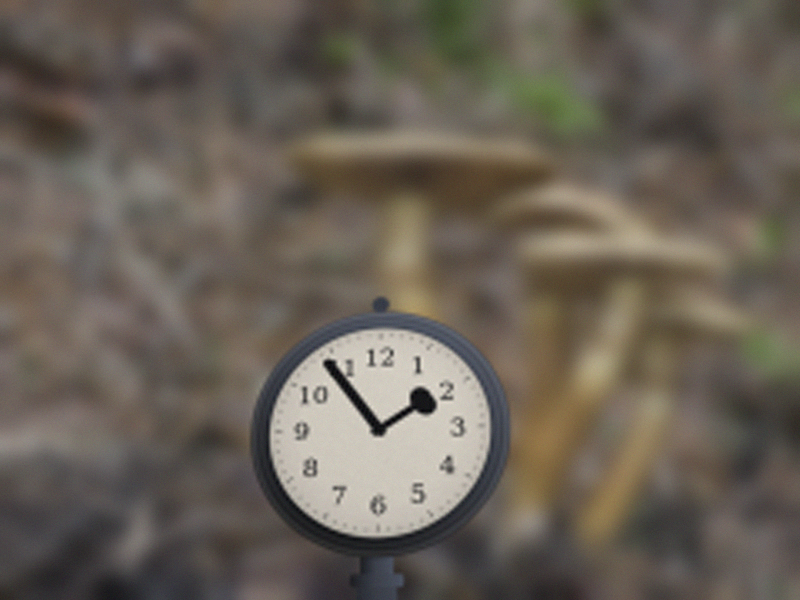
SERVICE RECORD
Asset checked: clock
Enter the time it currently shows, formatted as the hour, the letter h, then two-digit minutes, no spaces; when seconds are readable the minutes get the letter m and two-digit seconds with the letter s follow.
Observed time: 1h54
